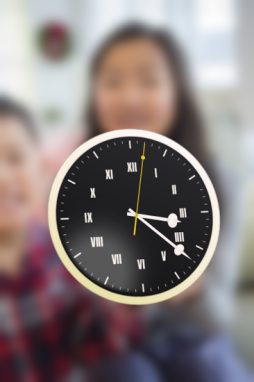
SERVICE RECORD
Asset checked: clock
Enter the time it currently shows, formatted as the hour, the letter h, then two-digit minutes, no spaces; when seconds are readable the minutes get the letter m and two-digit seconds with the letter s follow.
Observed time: 3h22m02s
